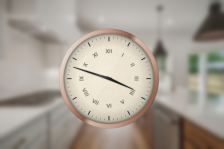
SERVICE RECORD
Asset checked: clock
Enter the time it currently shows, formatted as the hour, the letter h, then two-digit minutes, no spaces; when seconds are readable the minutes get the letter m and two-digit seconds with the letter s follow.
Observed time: 3h48
